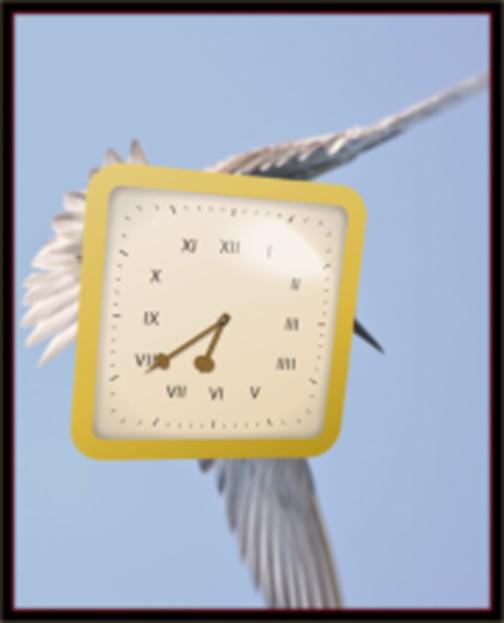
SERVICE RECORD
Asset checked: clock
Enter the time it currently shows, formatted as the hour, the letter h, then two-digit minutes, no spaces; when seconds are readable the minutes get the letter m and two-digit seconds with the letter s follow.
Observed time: 6h39
